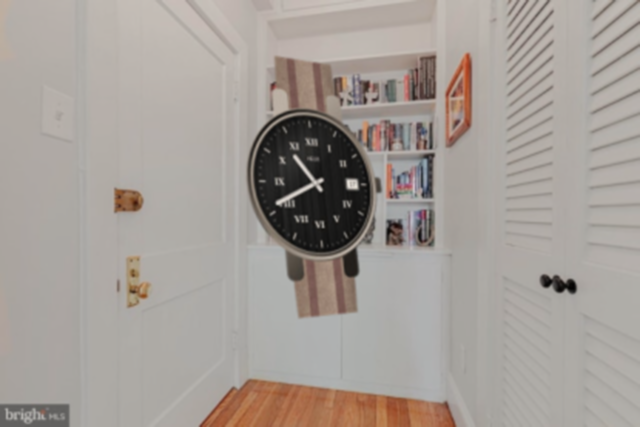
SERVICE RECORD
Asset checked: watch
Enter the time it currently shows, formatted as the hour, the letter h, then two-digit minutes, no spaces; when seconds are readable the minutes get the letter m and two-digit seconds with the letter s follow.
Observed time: 10h41
